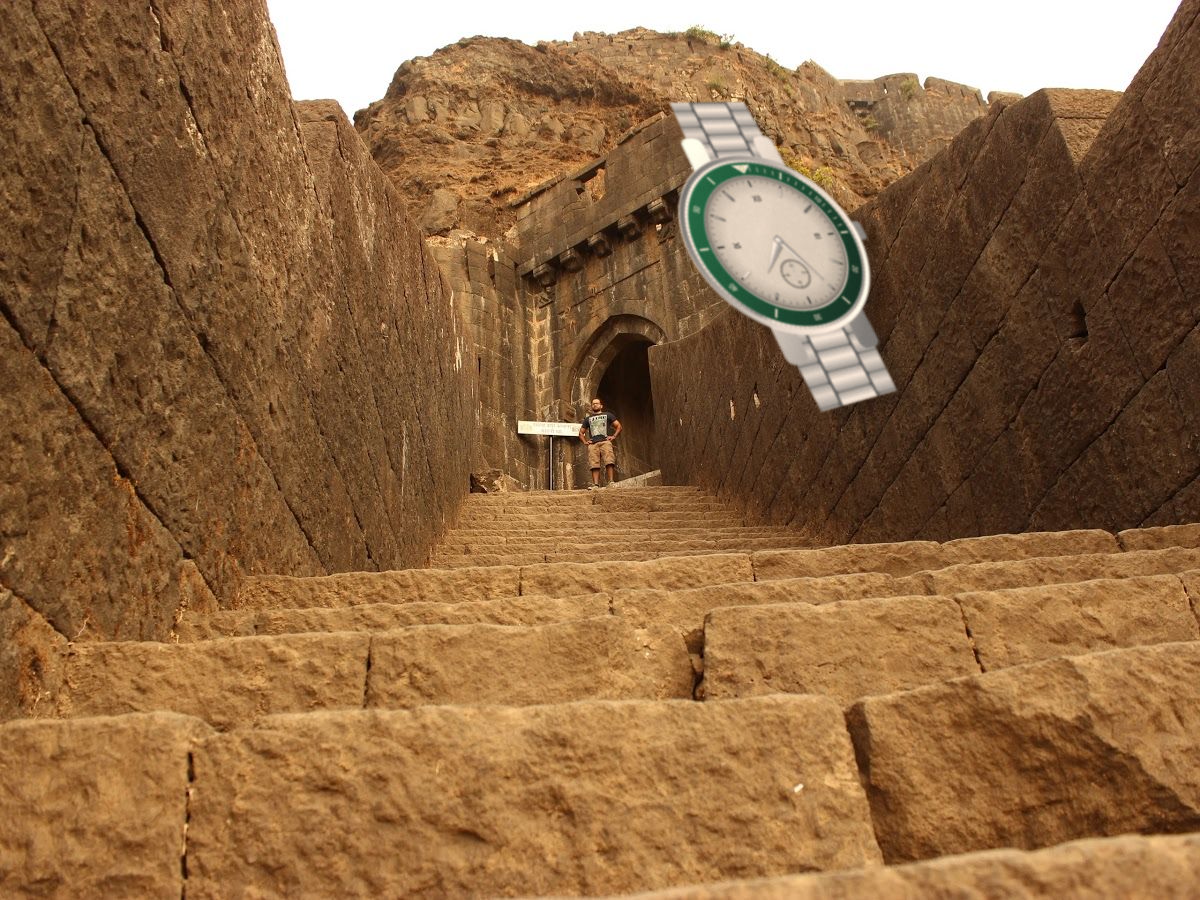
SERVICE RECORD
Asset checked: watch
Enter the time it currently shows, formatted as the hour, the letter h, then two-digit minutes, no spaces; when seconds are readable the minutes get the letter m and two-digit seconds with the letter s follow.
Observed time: 7h25
